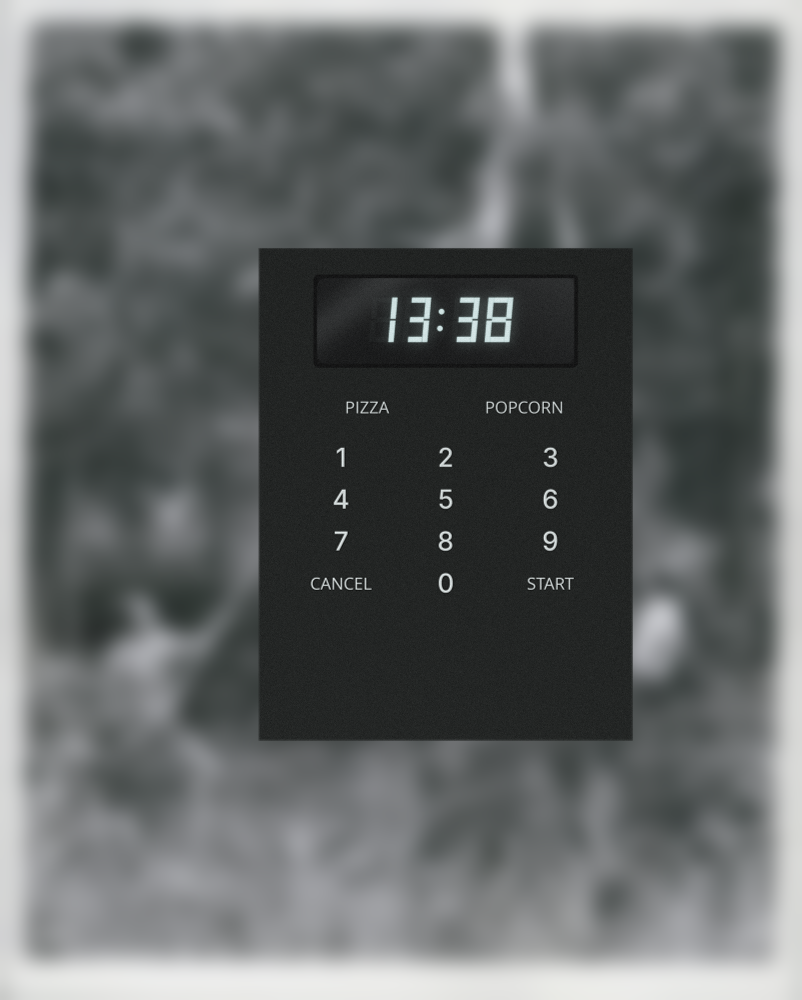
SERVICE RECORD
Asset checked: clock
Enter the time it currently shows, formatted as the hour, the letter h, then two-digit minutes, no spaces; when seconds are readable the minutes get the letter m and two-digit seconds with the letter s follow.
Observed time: 13h38
